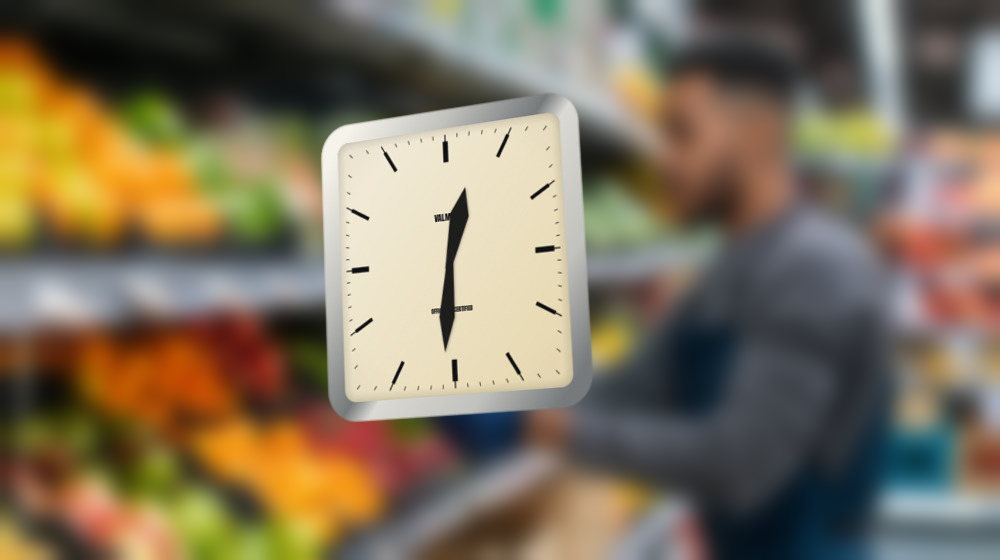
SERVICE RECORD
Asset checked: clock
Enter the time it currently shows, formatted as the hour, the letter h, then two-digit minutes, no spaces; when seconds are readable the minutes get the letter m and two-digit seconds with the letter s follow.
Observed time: 12h31
